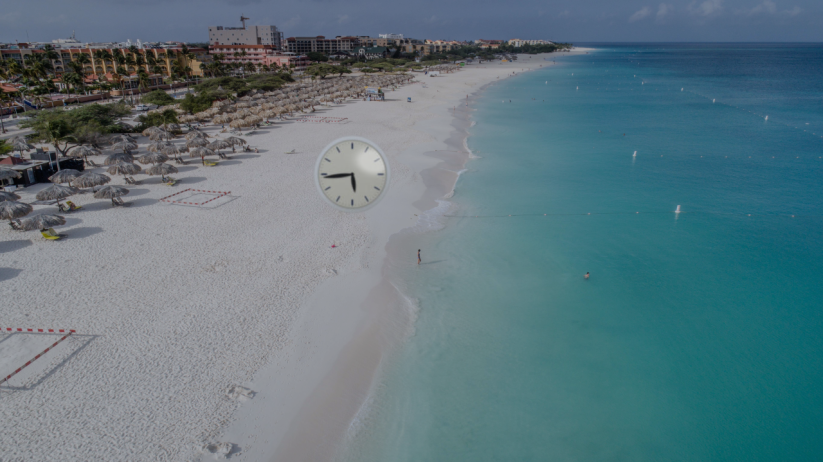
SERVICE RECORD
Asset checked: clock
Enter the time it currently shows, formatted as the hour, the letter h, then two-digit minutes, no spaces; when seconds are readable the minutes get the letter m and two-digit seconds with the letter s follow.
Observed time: 5h44
